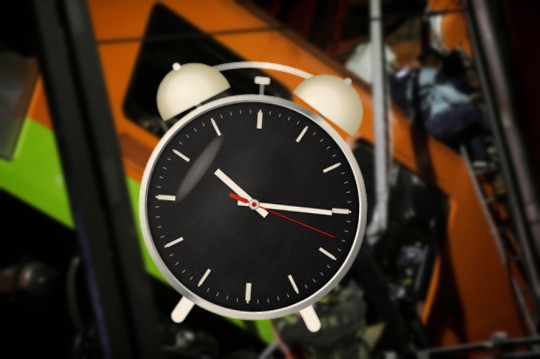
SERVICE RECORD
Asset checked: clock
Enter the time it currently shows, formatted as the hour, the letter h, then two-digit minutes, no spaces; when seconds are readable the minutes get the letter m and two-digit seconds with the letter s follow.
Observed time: 10h15m18s
